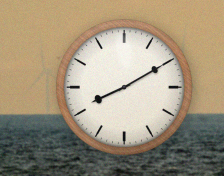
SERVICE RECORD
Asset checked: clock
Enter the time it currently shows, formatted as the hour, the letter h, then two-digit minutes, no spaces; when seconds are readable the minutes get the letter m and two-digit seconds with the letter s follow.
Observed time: 8h10
